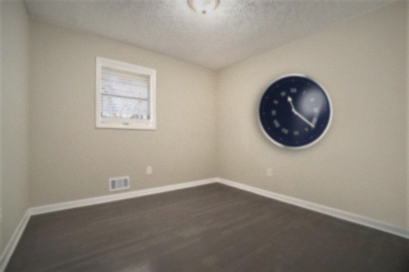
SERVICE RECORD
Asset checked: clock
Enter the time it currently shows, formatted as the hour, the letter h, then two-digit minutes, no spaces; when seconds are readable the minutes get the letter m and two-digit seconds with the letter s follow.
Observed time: 11h22
